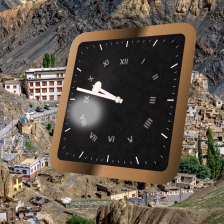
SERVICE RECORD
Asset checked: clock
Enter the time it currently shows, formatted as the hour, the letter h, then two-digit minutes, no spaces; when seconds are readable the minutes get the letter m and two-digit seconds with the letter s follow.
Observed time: 9h47
